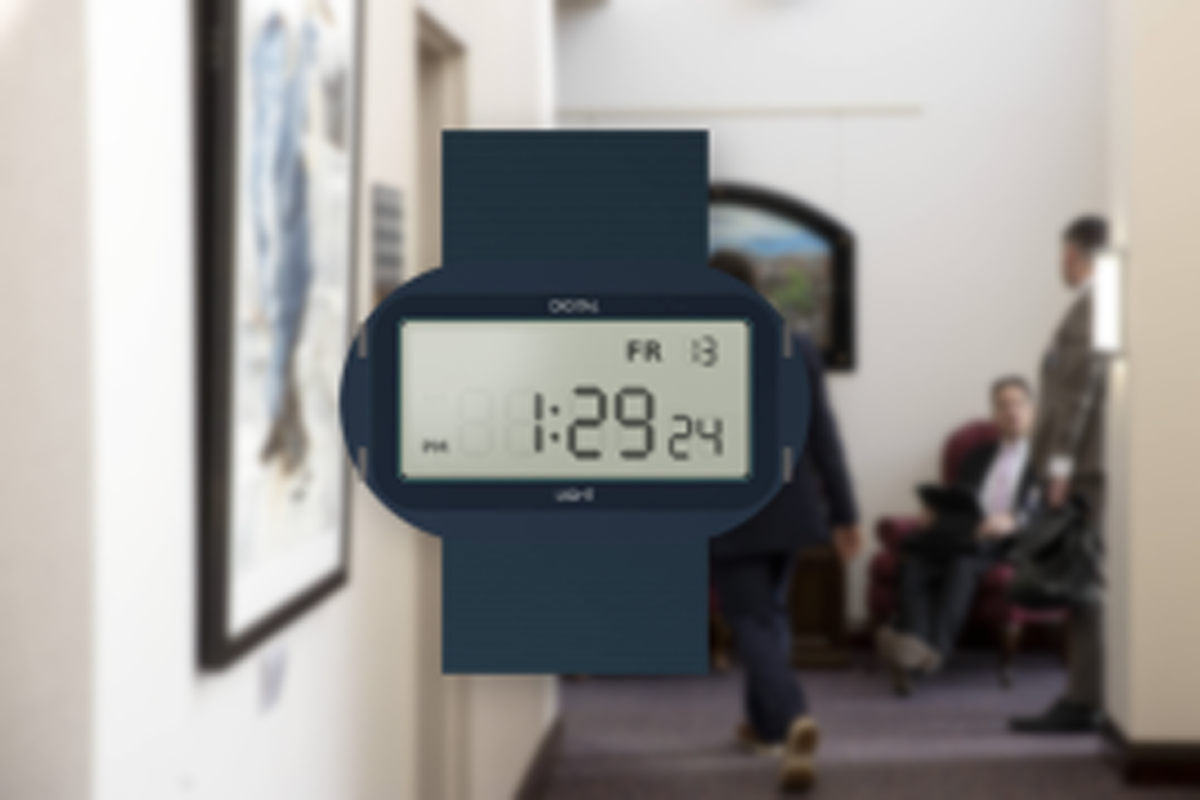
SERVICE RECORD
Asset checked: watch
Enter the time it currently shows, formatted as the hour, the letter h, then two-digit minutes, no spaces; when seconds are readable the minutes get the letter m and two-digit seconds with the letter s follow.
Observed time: 1h29m24s
